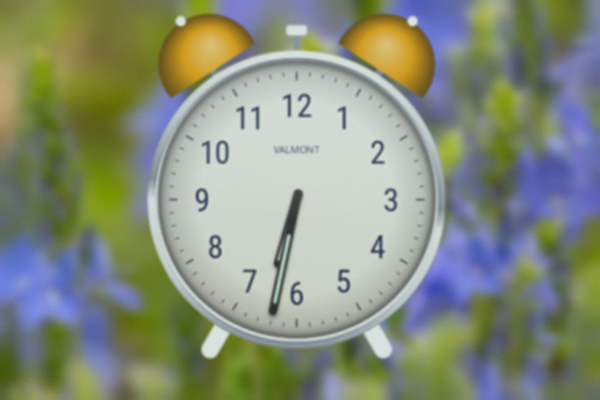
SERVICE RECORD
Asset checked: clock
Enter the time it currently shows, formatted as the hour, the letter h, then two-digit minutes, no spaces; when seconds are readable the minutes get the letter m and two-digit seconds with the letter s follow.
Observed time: 6h32
